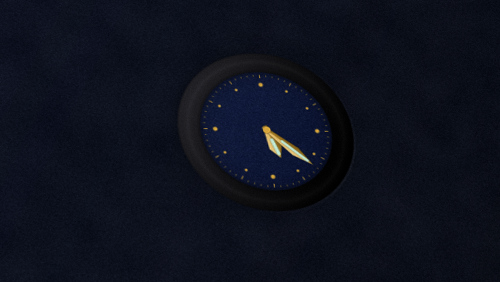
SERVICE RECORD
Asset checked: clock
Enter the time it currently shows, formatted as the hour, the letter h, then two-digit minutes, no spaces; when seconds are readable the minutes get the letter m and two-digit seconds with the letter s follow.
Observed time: 5h22
